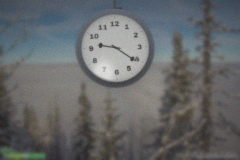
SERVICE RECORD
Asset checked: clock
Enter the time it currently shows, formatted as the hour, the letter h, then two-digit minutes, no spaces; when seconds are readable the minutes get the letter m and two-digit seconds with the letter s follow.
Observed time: 9h21
